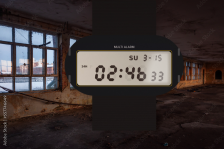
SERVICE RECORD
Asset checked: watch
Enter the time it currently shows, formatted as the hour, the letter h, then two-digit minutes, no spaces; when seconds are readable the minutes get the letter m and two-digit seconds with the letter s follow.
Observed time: 2h46m33s
